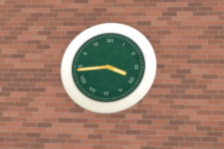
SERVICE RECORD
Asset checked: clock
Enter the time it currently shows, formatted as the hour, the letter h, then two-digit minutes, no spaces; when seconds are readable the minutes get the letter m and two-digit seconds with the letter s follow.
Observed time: 3h44
